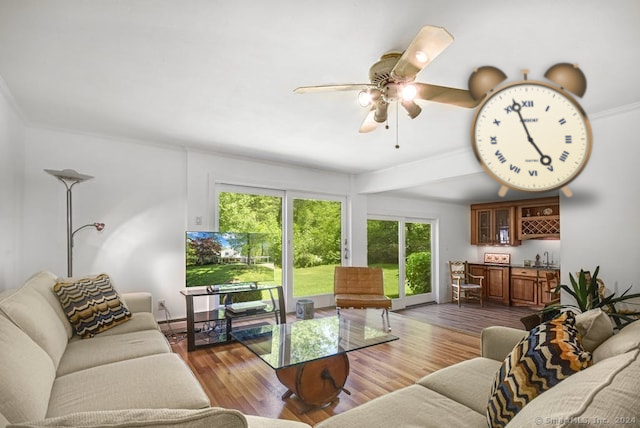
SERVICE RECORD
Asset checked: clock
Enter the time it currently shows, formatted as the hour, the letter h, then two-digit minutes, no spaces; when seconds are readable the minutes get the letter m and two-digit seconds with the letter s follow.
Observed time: 4h57
